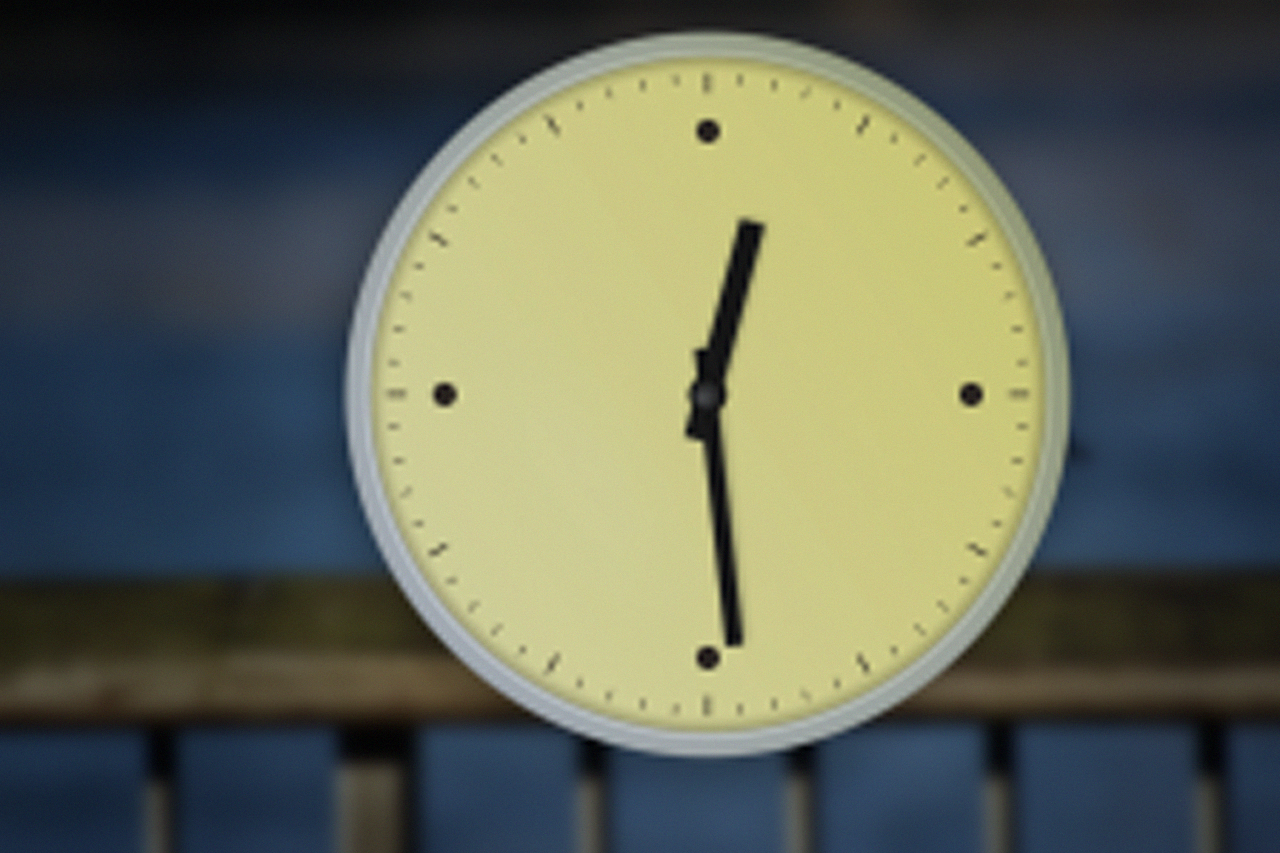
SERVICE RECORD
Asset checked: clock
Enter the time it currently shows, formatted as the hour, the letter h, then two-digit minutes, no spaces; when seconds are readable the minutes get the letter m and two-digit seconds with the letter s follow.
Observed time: 12h29
